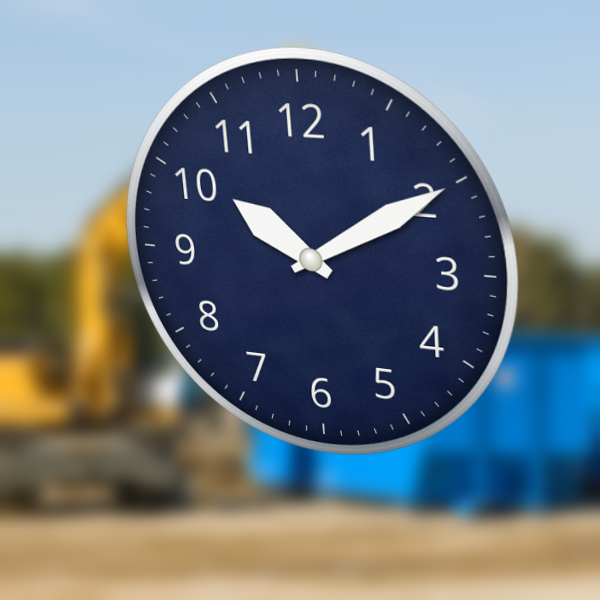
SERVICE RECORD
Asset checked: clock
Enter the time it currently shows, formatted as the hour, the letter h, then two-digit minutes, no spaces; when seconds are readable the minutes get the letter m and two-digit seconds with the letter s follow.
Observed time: 10h10
